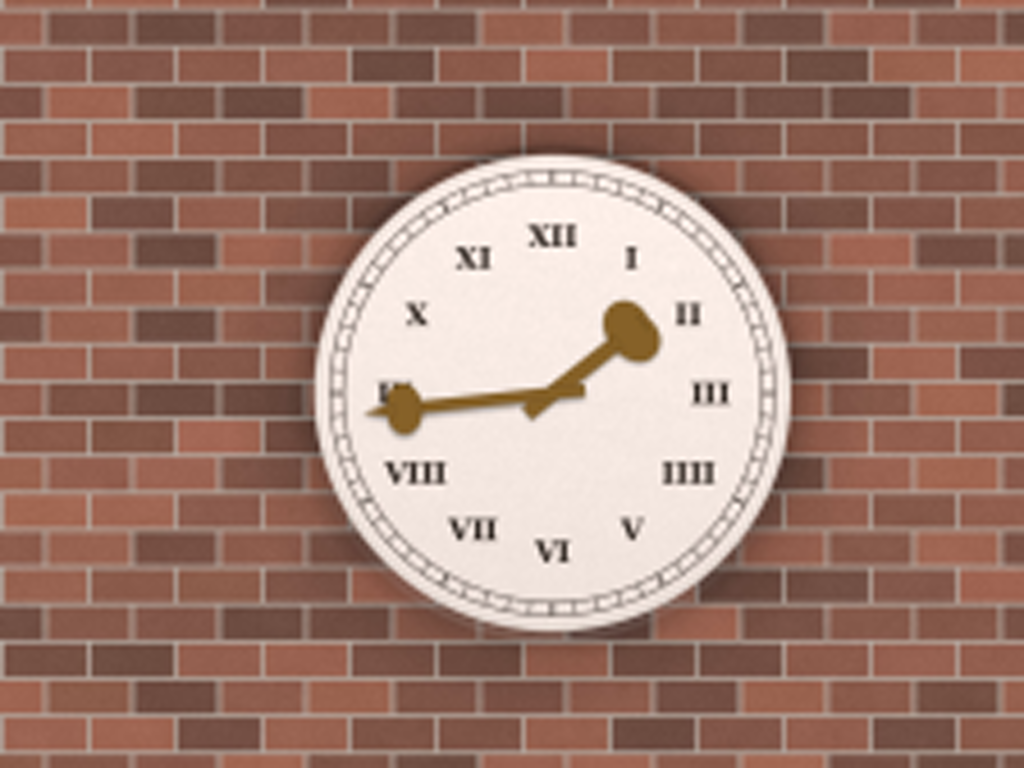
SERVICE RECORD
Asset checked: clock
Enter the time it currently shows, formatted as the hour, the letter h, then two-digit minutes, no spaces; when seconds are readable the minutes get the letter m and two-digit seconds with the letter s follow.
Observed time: 1h44
